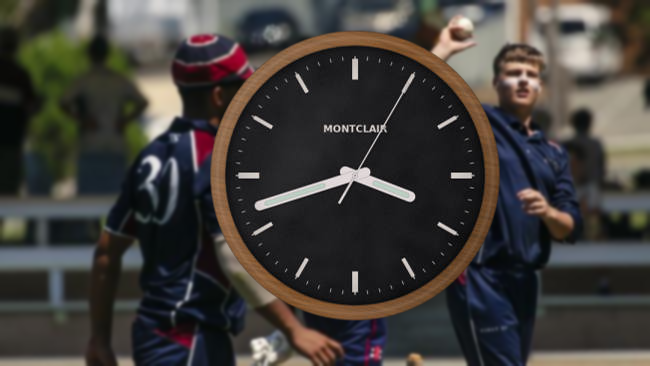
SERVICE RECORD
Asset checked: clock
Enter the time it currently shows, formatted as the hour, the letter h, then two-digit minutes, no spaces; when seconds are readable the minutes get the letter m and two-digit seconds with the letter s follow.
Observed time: 3h42m05s
